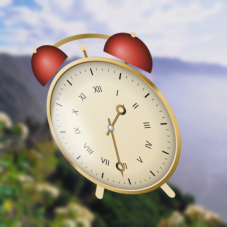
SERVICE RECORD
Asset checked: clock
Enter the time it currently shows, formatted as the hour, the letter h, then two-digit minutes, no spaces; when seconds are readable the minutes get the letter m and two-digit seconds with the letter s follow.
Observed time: 1h31
